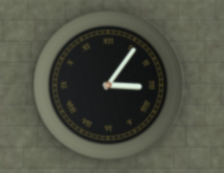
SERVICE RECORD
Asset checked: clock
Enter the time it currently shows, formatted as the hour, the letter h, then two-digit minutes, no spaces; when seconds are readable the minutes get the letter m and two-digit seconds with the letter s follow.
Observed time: 3h06
